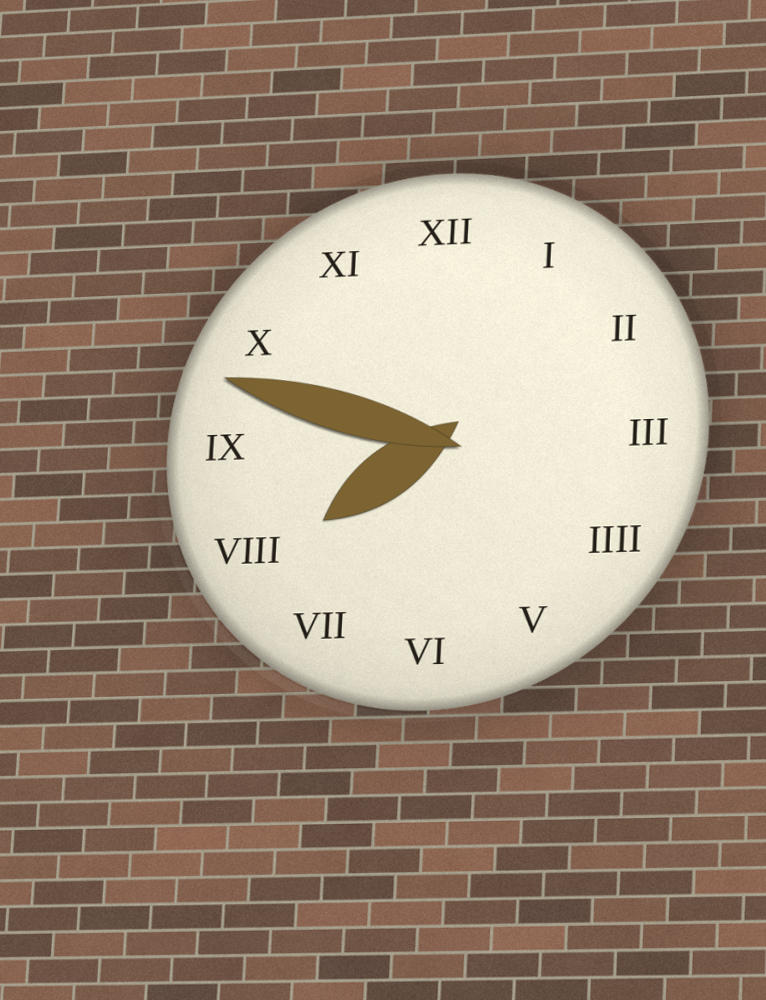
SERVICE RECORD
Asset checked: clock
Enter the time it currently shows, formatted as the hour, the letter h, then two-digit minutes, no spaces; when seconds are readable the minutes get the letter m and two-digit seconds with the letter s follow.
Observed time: 7h48
